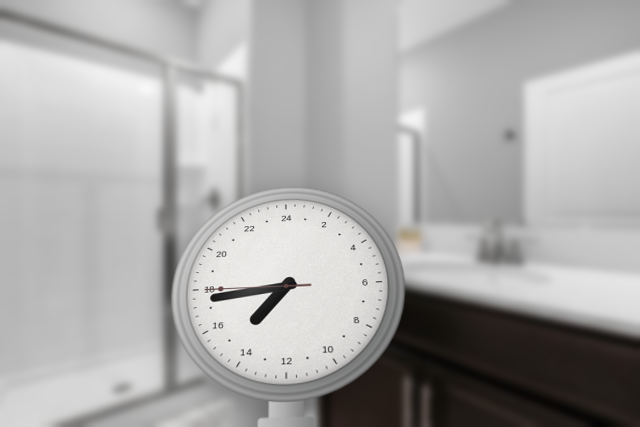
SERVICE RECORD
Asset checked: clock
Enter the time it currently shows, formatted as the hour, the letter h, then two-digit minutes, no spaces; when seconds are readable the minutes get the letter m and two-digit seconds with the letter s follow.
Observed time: 14h43m45s
